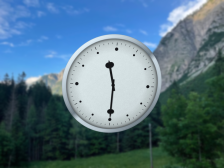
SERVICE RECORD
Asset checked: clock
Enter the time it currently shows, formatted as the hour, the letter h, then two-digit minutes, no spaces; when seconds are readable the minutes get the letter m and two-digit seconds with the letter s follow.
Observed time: 11h30
